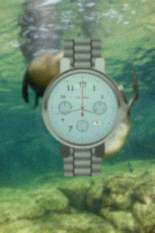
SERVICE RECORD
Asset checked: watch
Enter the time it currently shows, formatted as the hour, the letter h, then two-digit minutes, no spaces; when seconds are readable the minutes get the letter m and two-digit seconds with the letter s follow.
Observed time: 3h43
